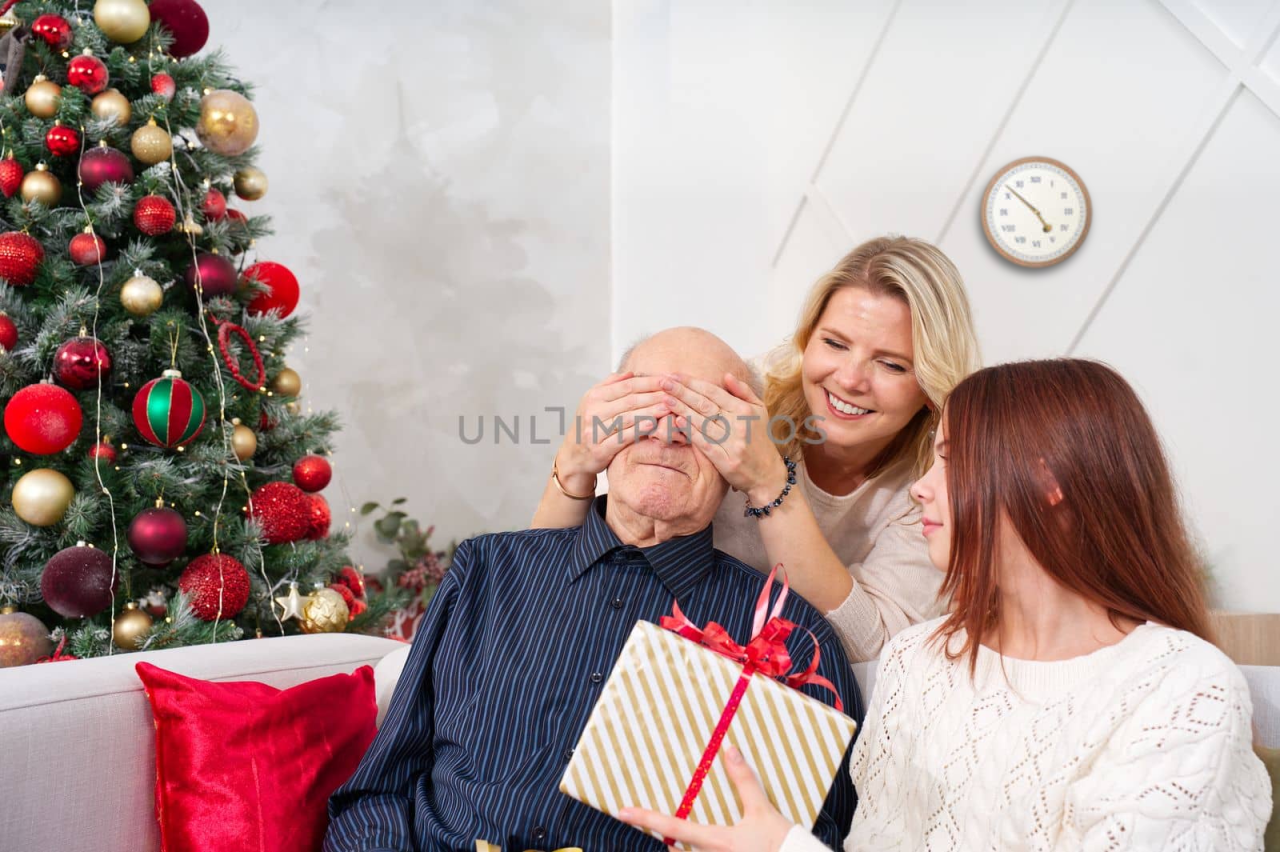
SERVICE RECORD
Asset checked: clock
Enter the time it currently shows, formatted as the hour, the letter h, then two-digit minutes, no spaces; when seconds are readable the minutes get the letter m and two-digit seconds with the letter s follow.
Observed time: 4h52
